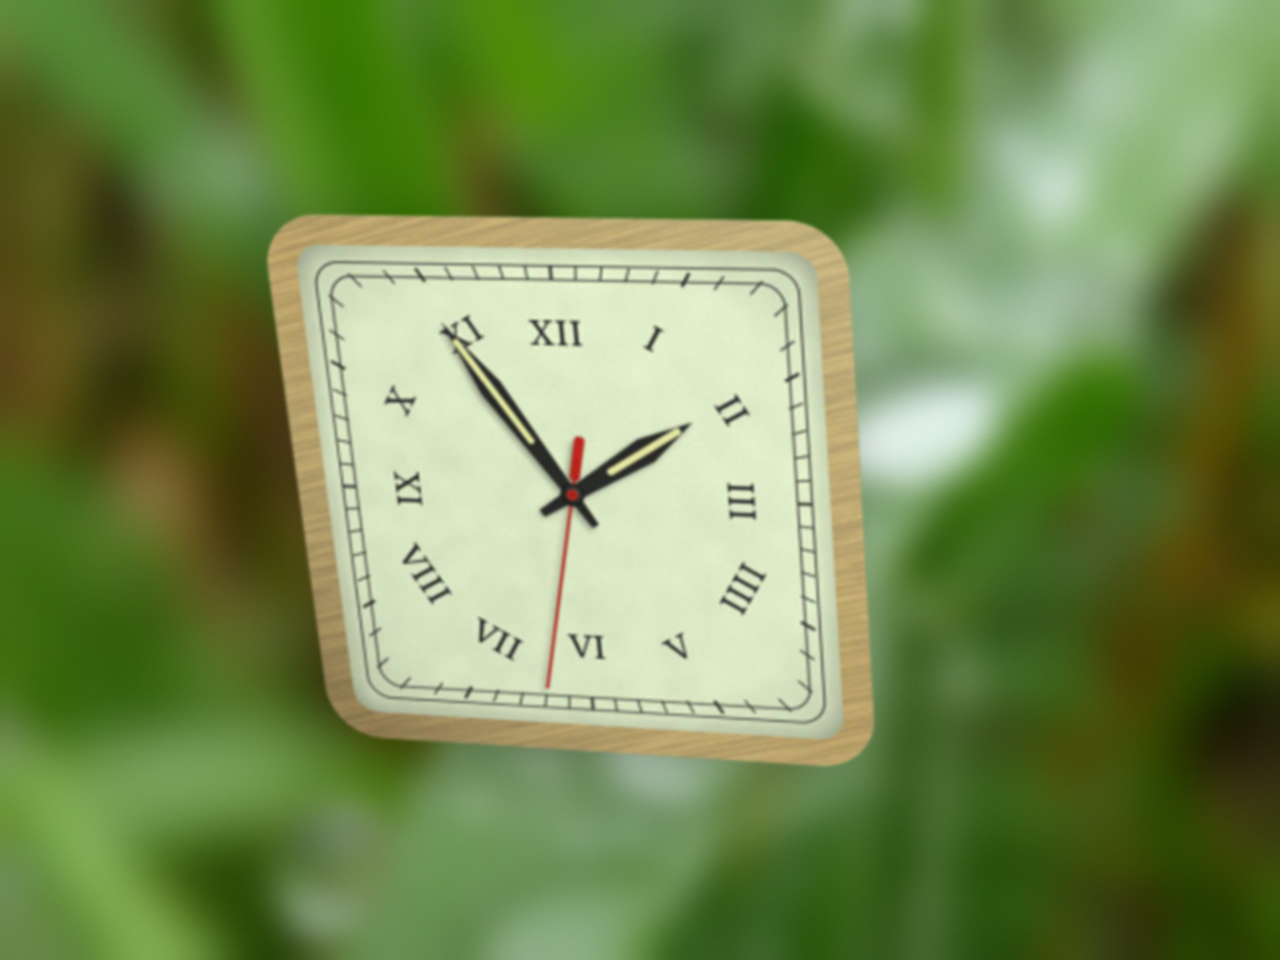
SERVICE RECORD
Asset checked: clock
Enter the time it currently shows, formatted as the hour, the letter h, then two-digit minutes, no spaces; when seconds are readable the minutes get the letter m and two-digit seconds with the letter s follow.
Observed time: 1h54m32s
